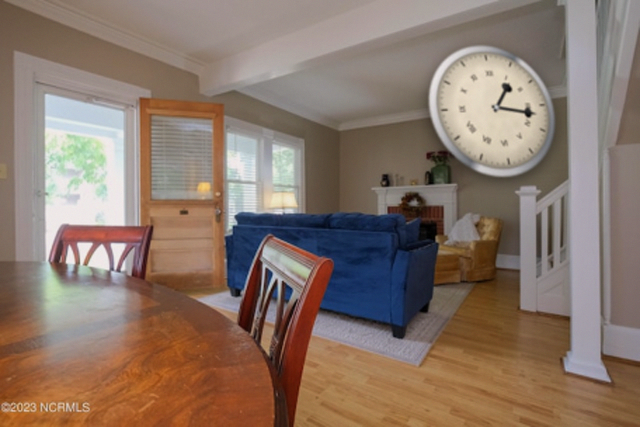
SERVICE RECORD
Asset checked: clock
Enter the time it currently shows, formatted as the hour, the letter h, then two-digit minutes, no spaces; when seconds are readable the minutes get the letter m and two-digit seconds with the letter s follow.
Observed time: 1h17
